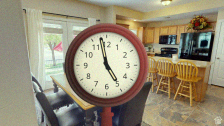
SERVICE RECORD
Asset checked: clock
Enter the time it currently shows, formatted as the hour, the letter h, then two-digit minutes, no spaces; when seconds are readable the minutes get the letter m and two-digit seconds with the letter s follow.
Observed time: 4h58
